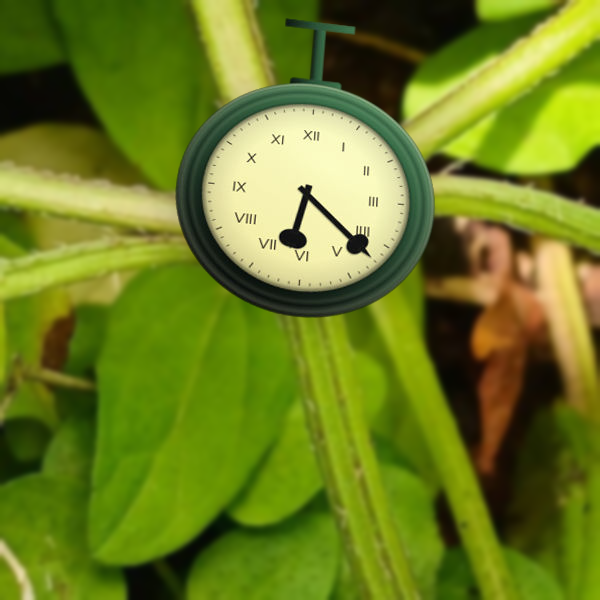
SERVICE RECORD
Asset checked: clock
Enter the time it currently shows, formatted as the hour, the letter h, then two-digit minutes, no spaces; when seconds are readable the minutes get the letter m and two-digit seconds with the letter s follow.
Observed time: 6h22
